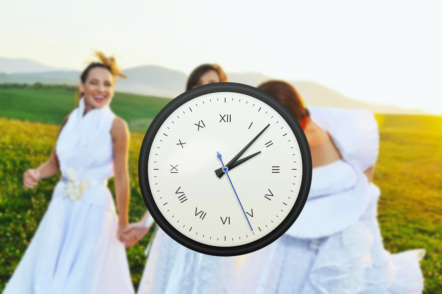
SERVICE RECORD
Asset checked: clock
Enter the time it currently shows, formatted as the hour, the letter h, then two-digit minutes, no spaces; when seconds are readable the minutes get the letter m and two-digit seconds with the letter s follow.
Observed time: 2h07m26s
